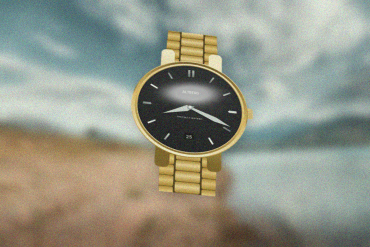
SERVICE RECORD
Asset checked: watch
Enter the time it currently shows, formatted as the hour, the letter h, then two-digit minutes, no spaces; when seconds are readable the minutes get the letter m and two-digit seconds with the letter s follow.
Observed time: 8h19
